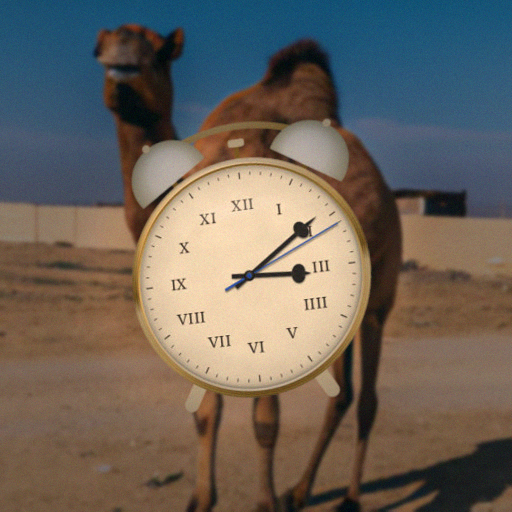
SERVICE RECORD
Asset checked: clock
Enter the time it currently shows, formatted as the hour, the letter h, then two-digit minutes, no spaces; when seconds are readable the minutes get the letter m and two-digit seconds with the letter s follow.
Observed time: 3h09m11s
